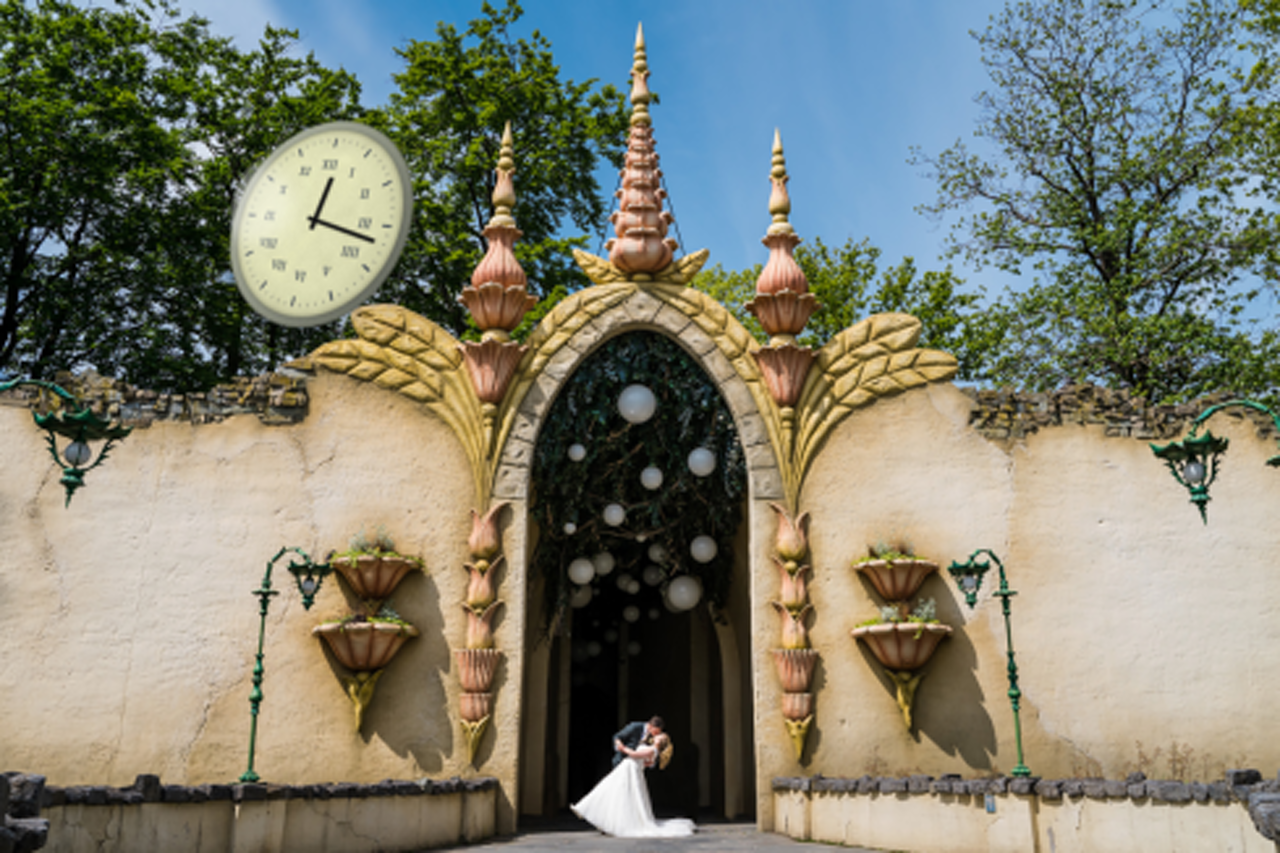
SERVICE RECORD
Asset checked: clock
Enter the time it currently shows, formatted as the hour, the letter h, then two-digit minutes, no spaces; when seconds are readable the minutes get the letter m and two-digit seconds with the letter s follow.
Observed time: 12h17
